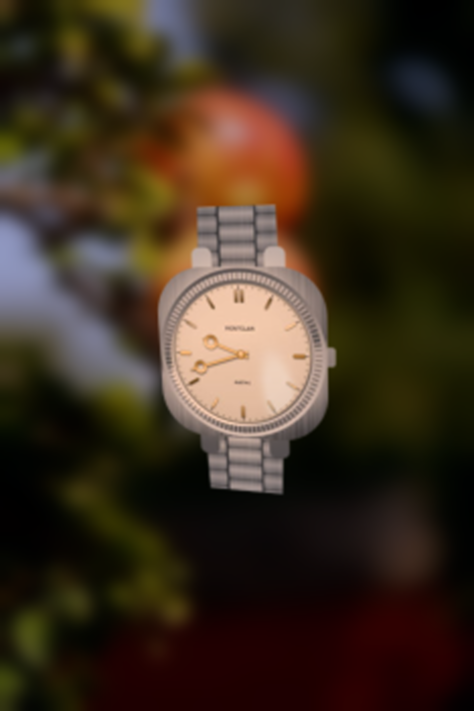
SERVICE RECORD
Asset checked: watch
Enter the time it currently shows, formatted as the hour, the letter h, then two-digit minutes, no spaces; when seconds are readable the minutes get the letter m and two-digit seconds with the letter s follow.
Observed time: 9h42
